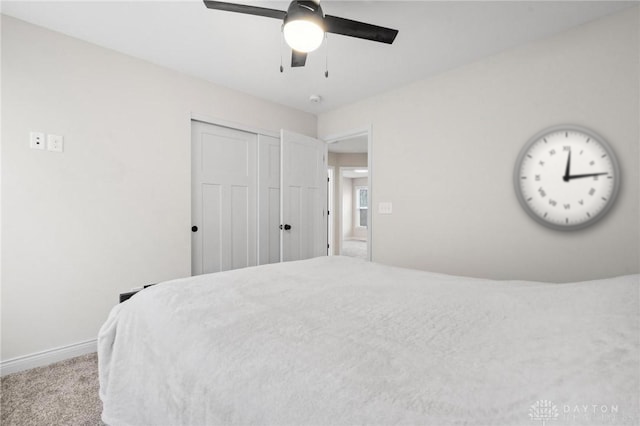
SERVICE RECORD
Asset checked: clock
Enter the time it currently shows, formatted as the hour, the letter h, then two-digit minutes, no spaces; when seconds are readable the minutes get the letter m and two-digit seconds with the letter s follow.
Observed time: 12h14
